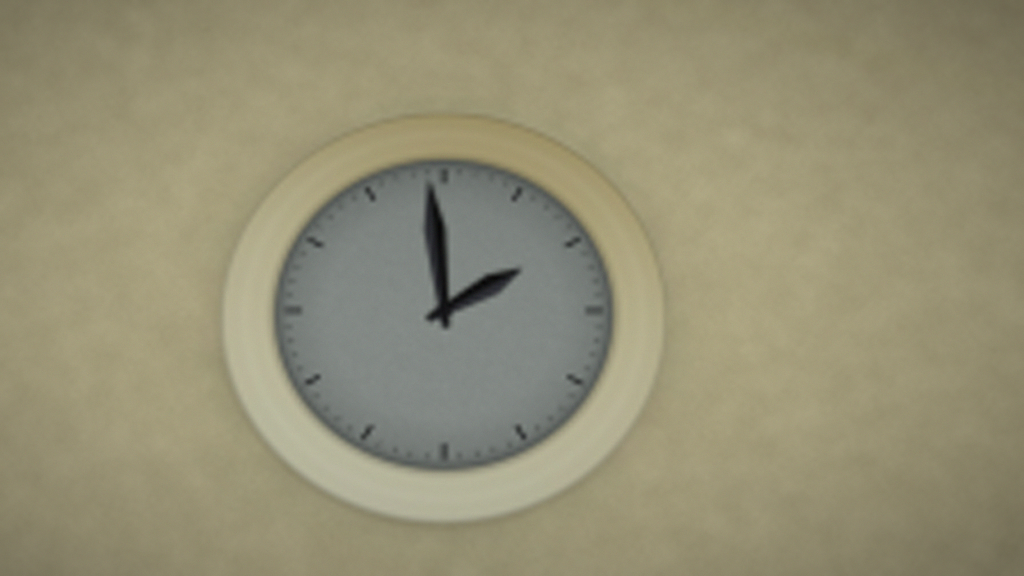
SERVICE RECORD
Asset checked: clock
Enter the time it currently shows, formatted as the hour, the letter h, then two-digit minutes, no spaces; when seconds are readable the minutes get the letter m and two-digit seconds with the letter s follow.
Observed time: 1h59
